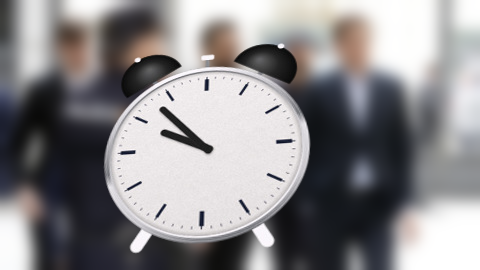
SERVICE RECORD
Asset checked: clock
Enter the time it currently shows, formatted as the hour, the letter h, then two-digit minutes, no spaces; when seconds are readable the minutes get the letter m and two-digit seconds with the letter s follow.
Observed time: 9h53
